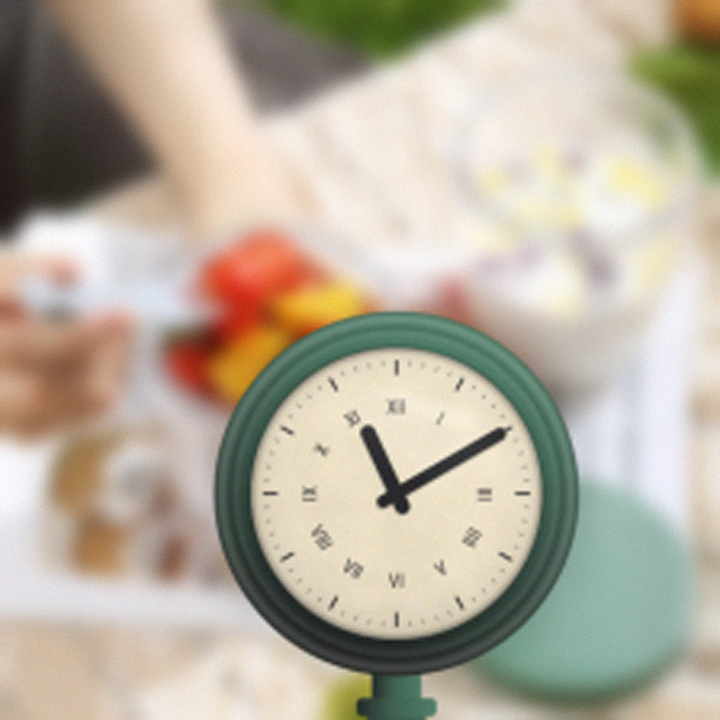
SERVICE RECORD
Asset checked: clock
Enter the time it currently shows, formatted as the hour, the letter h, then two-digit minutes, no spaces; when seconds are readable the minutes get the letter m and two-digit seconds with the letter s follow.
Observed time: 11h10
